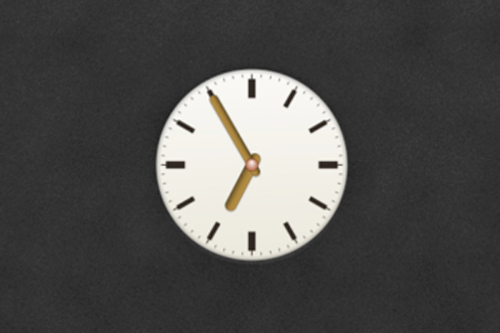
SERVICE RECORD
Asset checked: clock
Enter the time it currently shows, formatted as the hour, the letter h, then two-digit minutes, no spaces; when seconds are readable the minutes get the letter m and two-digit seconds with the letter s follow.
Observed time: 6h55
